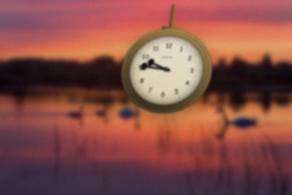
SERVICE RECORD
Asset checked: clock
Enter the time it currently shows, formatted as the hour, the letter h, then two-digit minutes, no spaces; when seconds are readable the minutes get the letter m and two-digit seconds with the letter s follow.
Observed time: 9h46
